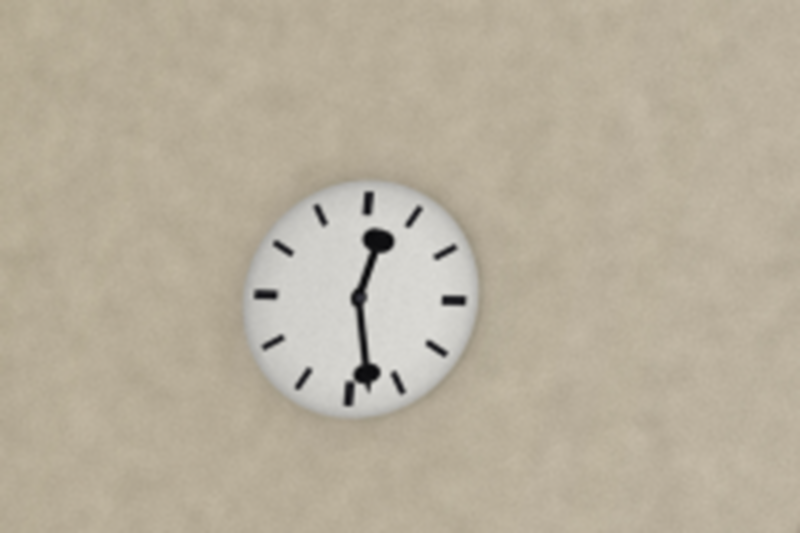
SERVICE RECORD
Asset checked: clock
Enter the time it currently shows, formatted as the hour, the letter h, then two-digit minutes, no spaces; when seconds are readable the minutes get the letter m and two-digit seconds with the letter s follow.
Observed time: 12h28
